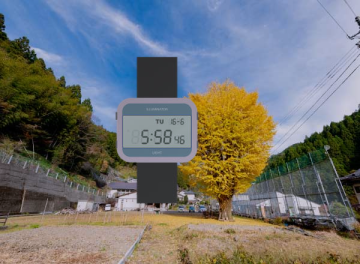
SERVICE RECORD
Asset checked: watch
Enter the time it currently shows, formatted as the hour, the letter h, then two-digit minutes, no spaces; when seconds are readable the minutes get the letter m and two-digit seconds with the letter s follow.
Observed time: 5h58m46s
